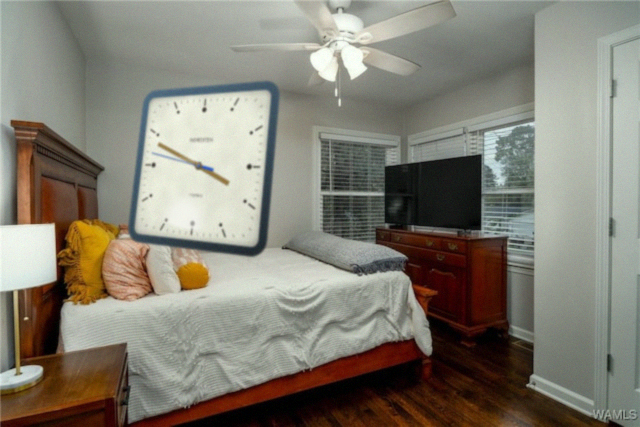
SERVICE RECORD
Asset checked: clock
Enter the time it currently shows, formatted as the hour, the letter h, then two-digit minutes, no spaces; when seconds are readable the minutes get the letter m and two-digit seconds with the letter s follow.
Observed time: 3h48m47s
